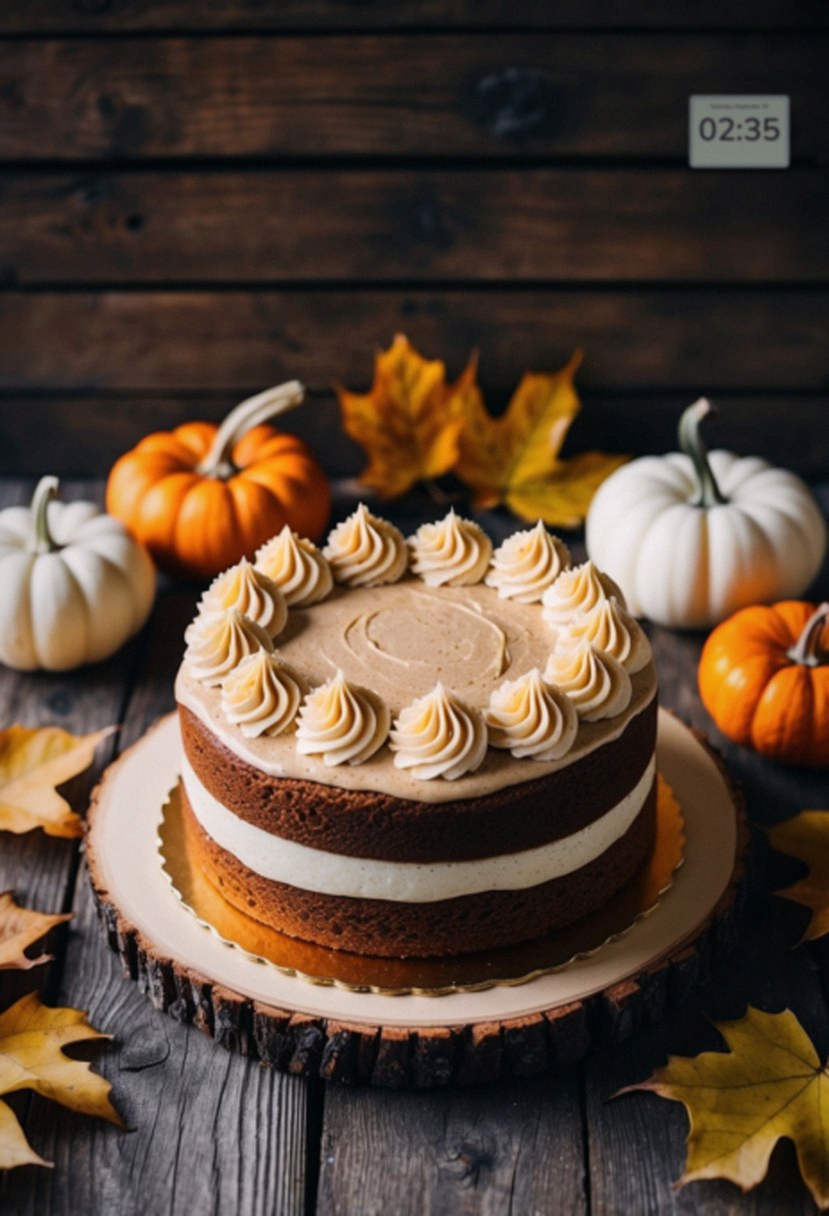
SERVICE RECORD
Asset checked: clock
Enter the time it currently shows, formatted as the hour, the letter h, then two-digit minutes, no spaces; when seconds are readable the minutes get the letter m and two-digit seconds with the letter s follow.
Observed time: 2h35
